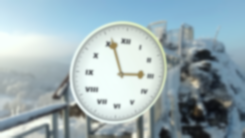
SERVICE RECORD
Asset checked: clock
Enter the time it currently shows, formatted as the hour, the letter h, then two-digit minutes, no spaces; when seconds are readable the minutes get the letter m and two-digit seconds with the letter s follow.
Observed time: 2h56
